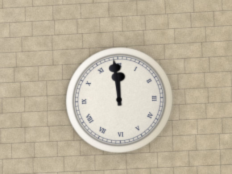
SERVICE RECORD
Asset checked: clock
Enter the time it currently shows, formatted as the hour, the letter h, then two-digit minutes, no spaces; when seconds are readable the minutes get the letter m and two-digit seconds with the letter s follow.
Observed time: 11h59
